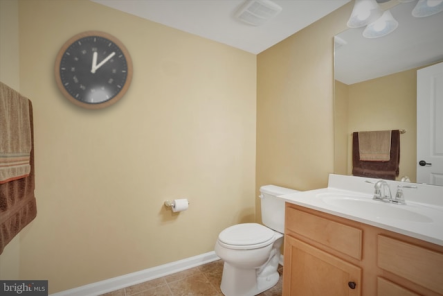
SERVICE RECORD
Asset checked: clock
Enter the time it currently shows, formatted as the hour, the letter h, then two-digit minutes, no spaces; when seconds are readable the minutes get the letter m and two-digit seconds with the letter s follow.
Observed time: 12h08
